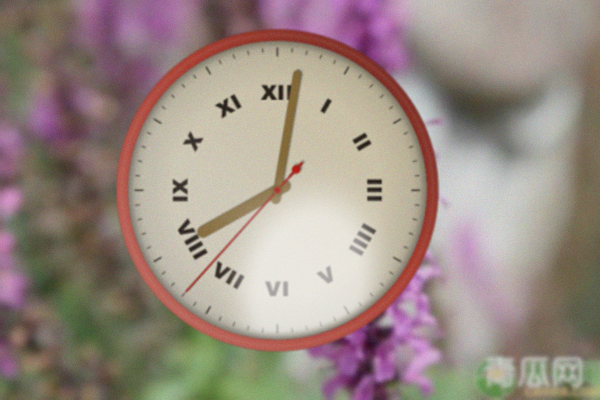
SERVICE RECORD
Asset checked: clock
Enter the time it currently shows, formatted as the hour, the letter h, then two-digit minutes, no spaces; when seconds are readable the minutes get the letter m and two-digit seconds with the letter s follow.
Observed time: 8h01m37s
